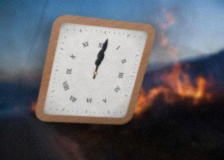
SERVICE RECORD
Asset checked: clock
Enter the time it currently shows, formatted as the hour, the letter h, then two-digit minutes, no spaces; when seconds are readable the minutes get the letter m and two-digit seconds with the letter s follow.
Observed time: 12h01
